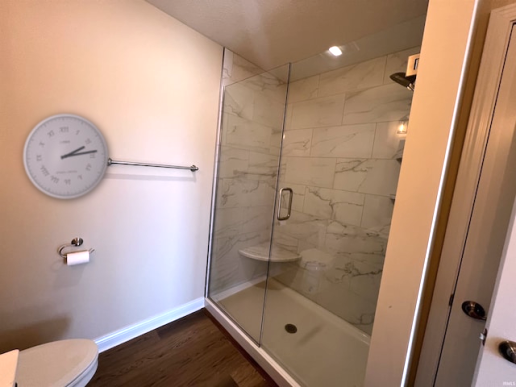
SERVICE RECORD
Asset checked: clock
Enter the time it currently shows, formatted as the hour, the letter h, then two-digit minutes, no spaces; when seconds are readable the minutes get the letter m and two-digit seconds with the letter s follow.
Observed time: 2h14
